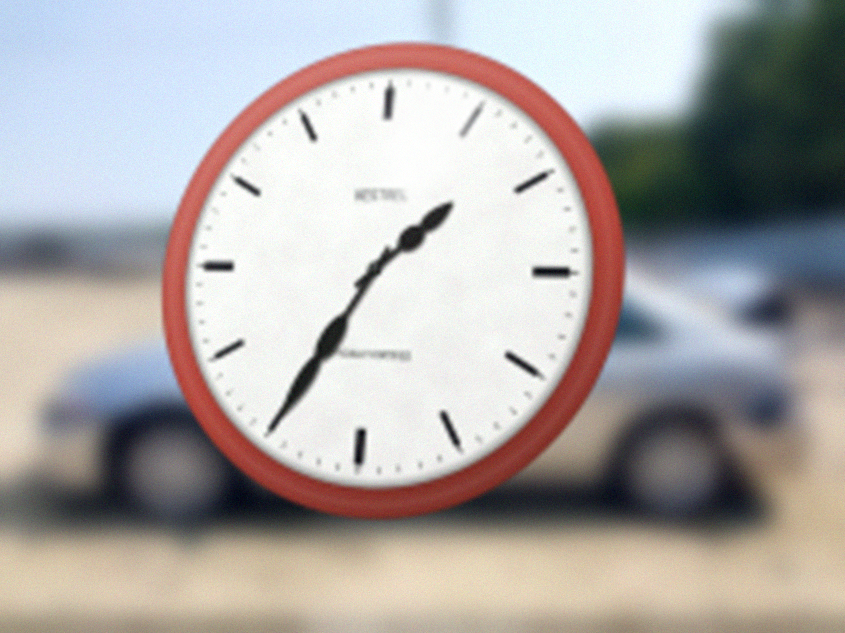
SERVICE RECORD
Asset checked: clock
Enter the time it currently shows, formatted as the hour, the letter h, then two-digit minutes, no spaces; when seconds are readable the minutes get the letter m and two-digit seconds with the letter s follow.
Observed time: 1h35
